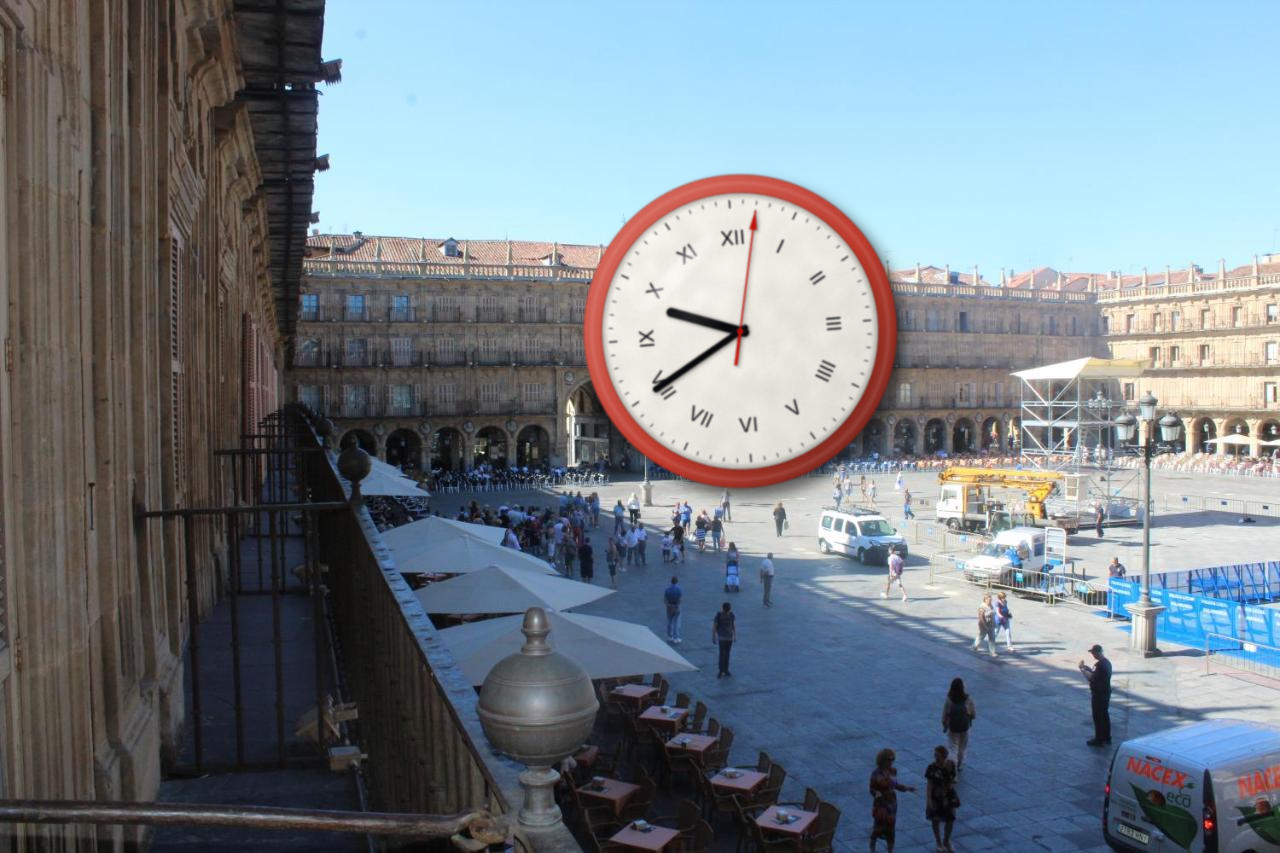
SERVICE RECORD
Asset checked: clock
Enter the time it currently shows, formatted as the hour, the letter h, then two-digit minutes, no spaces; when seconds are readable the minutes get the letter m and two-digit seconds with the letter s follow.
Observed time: 9h40m02s
